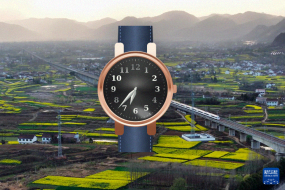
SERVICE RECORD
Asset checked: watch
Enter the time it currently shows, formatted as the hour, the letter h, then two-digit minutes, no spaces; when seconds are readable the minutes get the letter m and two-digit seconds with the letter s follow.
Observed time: 6h37
